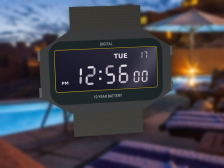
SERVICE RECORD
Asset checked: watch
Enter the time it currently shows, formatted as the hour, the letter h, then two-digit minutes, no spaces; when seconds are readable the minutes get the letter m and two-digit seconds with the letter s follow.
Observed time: 12h56m00s
